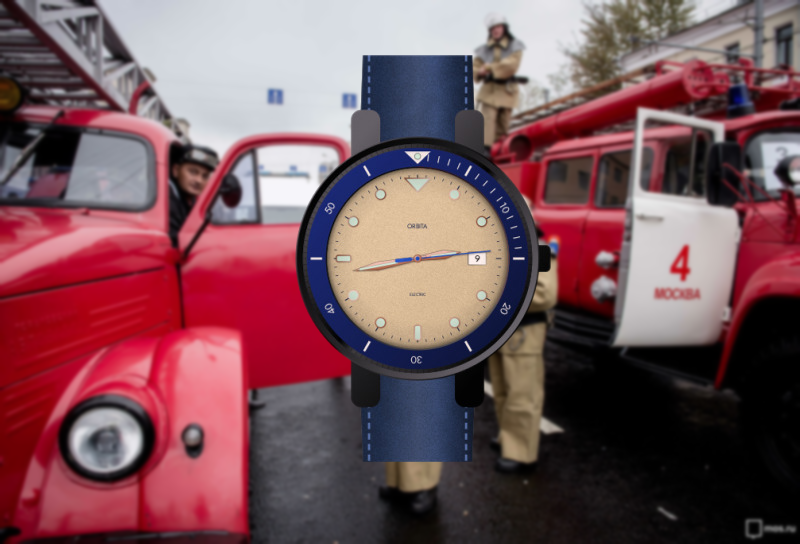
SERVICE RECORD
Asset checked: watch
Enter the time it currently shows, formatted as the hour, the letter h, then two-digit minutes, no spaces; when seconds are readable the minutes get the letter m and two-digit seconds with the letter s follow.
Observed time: 2h43m14s
